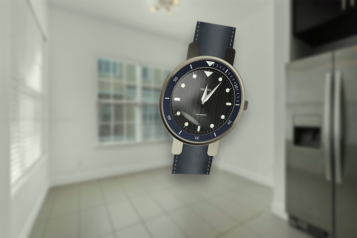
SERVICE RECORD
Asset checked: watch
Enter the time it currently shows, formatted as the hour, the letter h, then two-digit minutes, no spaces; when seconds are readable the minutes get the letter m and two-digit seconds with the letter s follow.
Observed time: 12h06
